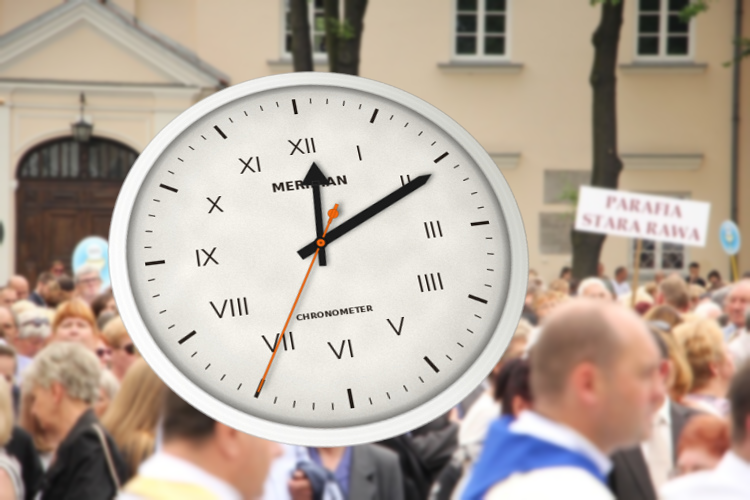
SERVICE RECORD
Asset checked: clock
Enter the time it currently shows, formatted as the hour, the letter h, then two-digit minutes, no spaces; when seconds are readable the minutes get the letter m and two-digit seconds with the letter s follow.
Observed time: 12h10m35s
